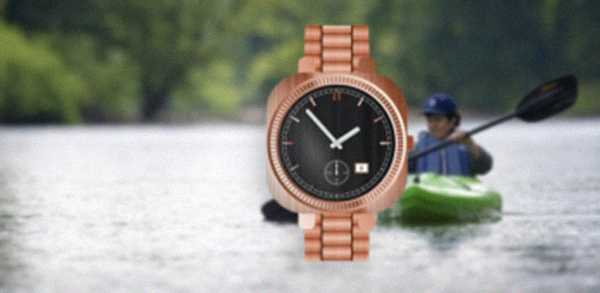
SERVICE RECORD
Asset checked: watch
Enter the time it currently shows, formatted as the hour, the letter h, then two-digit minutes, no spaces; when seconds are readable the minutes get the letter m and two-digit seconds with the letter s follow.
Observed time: 1h53
